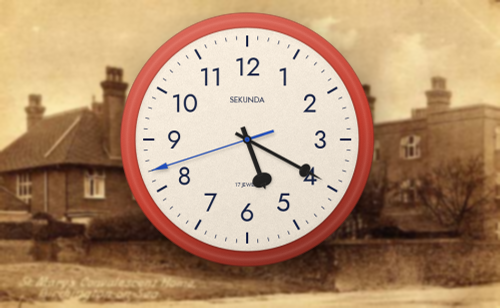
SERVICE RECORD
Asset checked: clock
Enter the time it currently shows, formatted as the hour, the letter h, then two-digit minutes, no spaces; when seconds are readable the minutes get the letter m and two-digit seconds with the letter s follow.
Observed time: 5h19m42s
